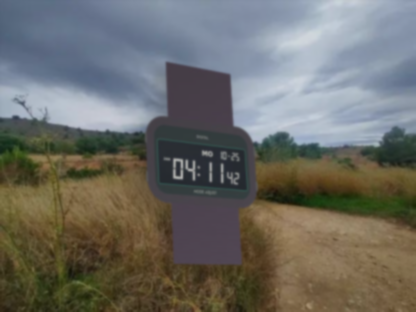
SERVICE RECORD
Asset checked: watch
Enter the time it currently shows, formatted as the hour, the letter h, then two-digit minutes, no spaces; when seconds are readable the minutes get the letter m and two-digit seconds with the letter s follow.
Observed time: 4h11m42s
